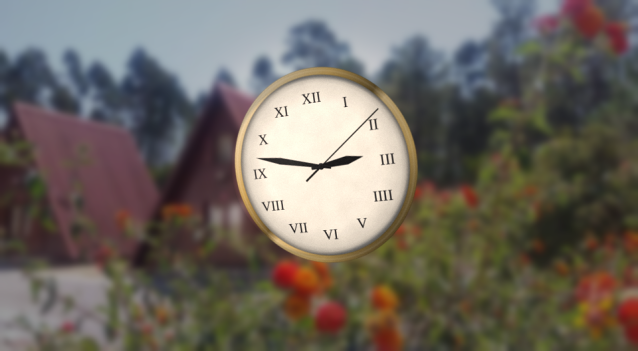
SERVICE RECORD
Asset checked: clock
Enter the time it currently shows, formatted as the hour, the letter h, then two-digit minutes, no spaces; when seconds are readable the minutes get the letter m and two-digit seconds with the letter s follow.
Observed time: 2h47m09s
